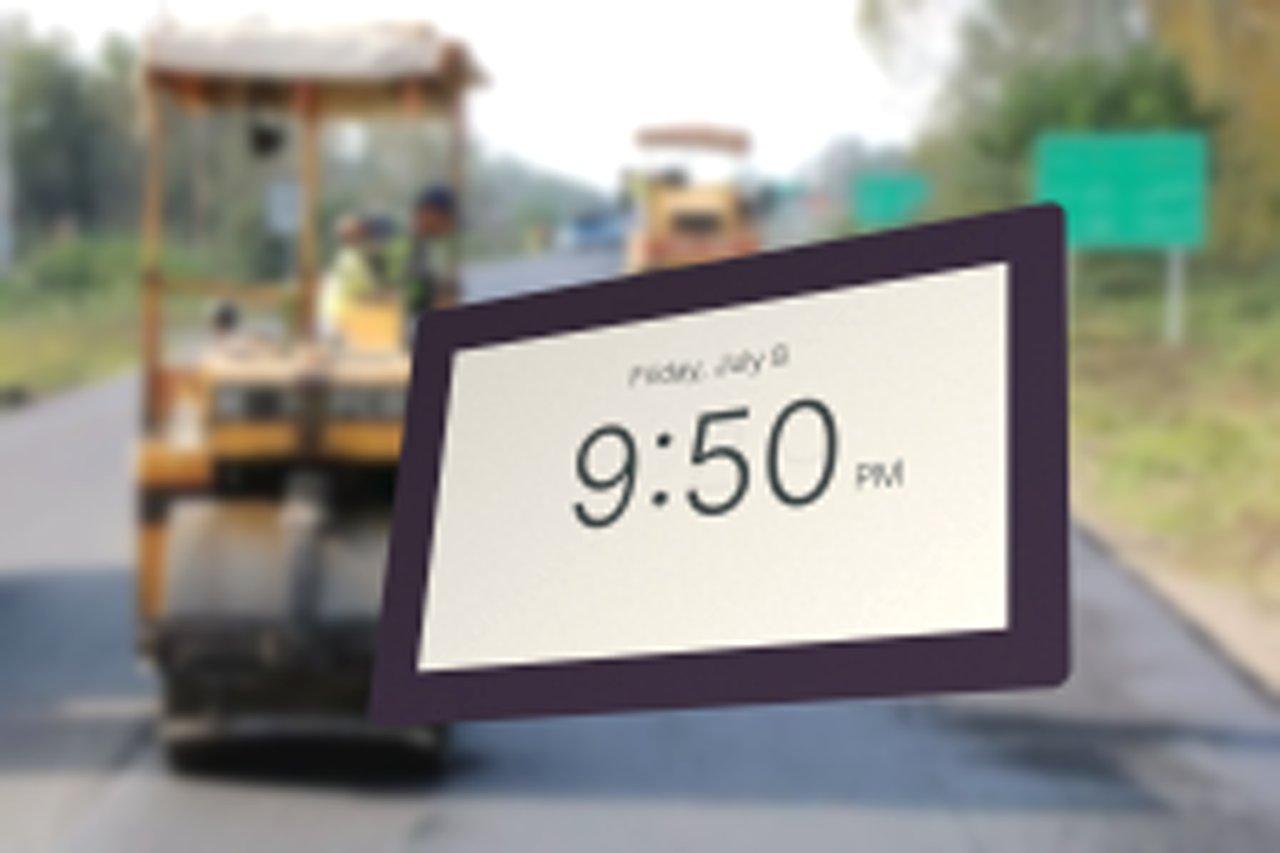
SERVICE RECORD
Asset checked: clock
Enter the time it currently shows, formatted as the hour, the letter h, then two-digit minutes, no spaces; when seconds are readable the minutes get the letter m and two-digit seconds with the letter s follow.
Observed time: 9h50
